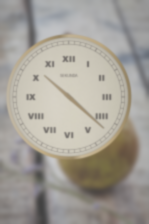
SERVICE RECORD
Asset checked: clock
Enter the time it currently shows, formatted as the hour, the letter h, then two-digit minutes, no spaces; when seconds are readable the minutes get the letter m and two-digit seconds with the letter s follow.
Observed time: 10h22
